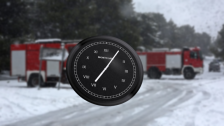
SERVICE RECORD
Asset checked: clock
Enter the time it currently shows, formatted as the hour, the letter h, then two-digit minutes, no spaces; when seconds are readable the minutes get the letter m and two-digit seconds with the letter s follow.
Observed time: 7h05
